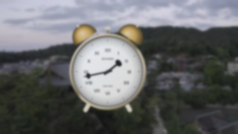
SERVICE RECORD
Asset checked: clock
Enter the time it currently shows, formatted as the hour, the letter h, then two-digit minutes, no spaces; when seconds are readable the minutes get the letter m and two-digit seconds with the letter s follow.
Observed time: 1h43
